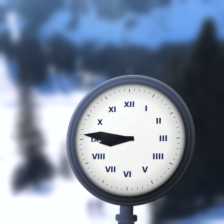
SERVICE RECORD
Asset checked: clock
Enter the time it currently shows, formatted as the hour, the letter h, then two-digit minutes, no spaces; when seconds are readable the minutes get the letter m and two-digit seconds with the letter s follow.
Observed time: 8h46
